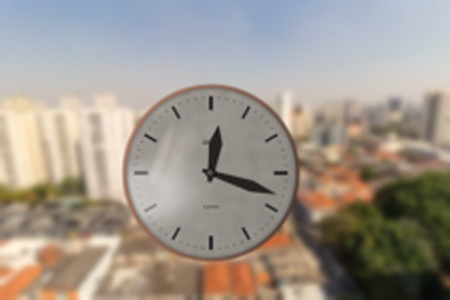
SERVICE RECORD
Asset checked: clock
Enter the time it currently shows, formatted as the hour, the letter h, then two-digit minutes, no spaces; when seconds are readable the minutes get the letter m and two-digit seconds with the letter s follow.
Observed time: 12h18
